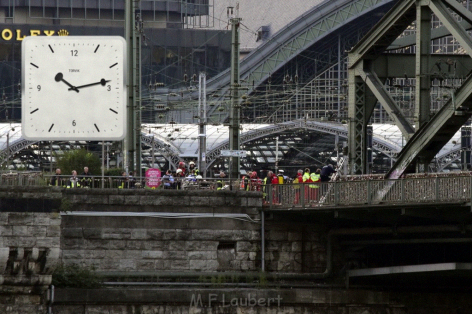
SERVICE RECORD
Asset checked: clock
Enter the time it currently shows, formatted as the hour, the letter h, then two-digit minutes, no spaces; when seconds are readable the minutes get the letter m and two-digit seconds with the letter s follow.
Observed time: 10h13
